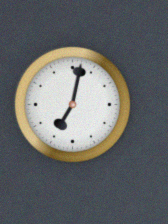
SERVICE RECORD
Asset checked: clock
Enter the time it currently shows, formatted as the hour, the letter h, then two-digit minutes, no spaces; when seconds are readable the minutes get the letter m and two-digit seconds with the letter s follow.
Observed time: 7h02
